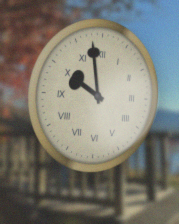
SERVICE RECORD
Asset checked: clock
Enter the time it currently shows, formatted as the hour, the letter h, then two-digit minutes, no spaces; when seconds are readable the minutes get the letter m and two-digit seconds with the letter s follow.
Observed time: 9h58
